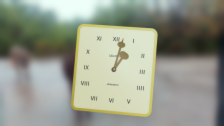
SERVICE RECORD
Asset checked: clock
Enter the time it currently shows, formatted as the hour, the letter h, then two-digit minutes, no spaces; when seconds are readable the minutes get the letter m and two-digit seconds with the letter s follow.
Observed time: 1h02
